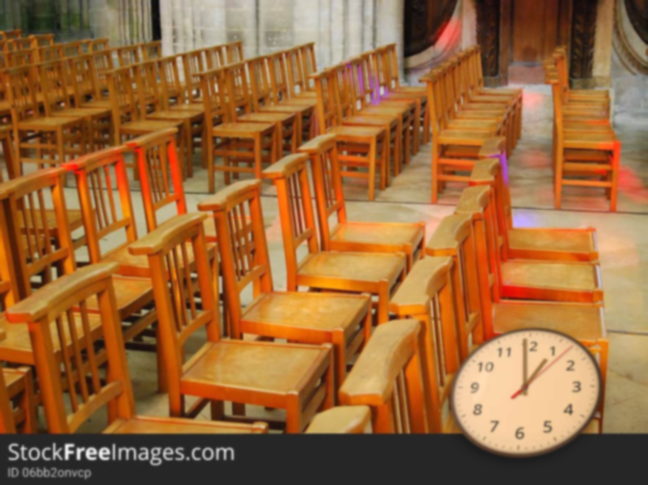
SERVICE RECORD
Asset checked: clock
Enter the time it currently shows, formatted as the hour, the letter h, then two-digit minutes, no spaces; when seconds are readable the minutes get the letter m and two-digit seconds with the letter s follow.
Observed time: 12h59m07s
